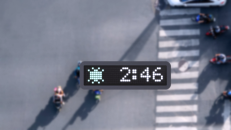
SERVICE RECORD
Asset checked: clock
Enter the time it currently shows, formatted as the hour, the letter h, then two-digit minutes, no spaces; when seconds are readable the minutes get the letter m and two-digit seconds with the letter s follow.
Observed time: 2h46
